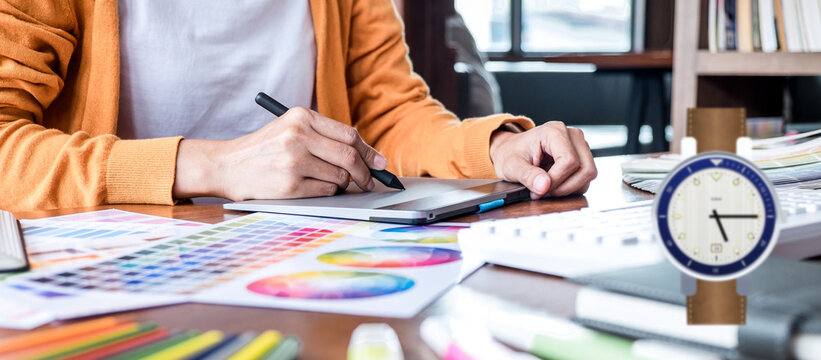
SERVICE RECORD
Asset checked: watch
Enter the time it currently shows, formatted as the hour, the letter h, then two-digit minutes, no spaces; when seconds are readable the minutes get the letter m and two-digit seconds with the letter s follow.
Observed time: 5h15
